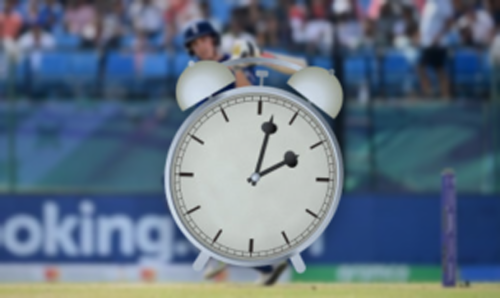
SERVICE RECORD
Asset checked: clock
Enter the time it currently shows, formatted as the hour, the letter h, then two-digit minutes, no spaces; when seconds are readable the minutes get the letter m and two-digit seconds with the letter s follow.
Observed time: 2h02
